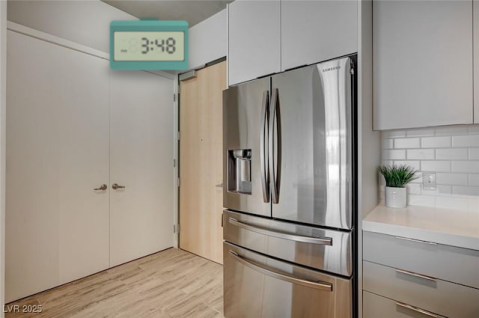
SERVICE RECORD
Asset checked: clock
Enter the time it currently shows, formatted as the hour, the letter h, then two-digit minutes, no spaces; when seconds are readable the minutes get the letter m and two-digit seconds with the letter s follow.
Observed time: 3h48
